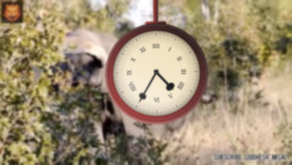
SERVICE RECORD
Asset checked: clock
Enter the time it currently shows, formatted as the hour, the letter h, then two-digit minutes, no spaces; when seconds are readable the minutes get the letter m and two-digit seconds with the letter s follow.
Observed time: 4h35
